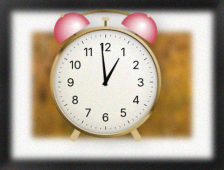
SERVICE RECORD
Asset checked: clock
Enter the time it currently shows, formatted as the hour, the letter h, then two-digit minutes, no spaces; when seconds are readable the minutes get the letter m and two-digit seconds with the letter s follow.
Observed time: 12h59
